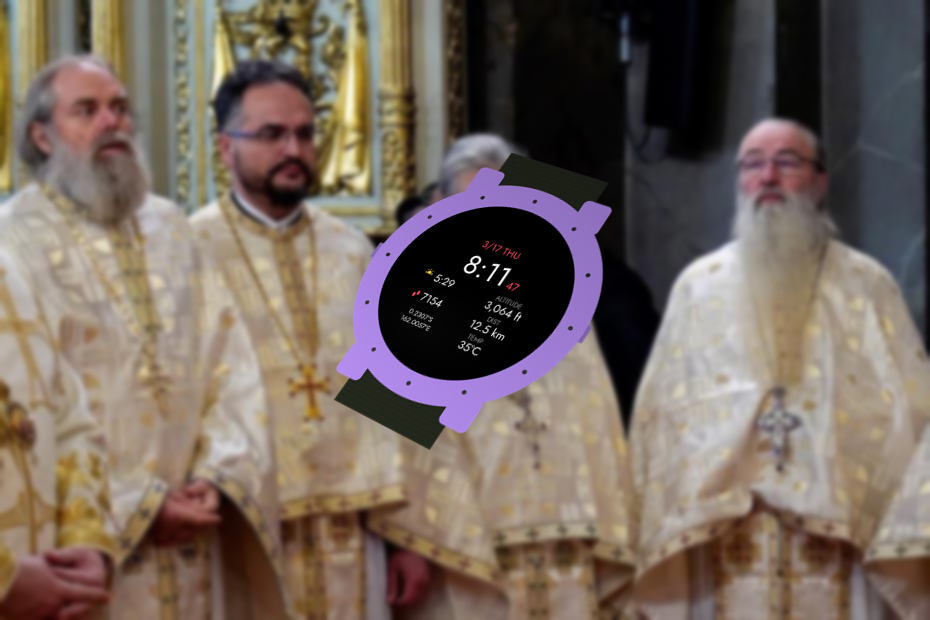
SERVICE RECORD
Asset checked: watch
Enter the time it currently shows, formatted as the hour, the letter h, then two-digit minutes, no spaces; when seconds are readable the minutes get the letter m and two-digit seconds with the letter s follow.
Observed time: 8h11m47s
